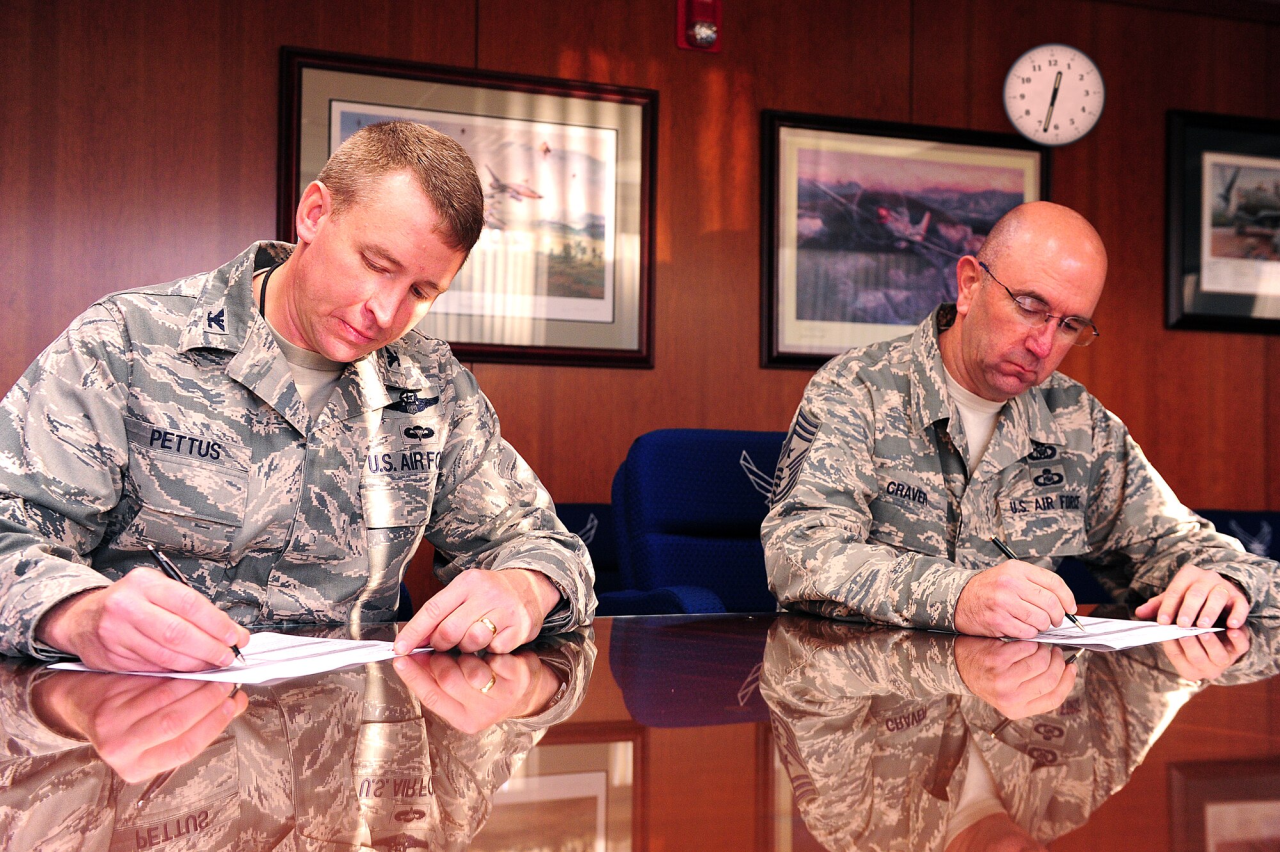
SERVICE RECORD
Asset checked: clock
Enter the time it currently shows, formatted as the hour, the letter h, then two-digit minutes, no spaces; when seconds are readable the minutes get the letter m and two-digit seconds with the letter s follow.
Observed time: 12h33
